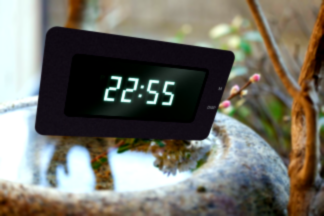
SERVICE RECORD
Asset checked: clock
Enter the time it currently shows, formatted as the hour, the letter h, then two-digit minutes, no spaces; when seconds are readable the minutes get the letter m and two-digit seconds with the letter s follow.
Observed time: 22h55
